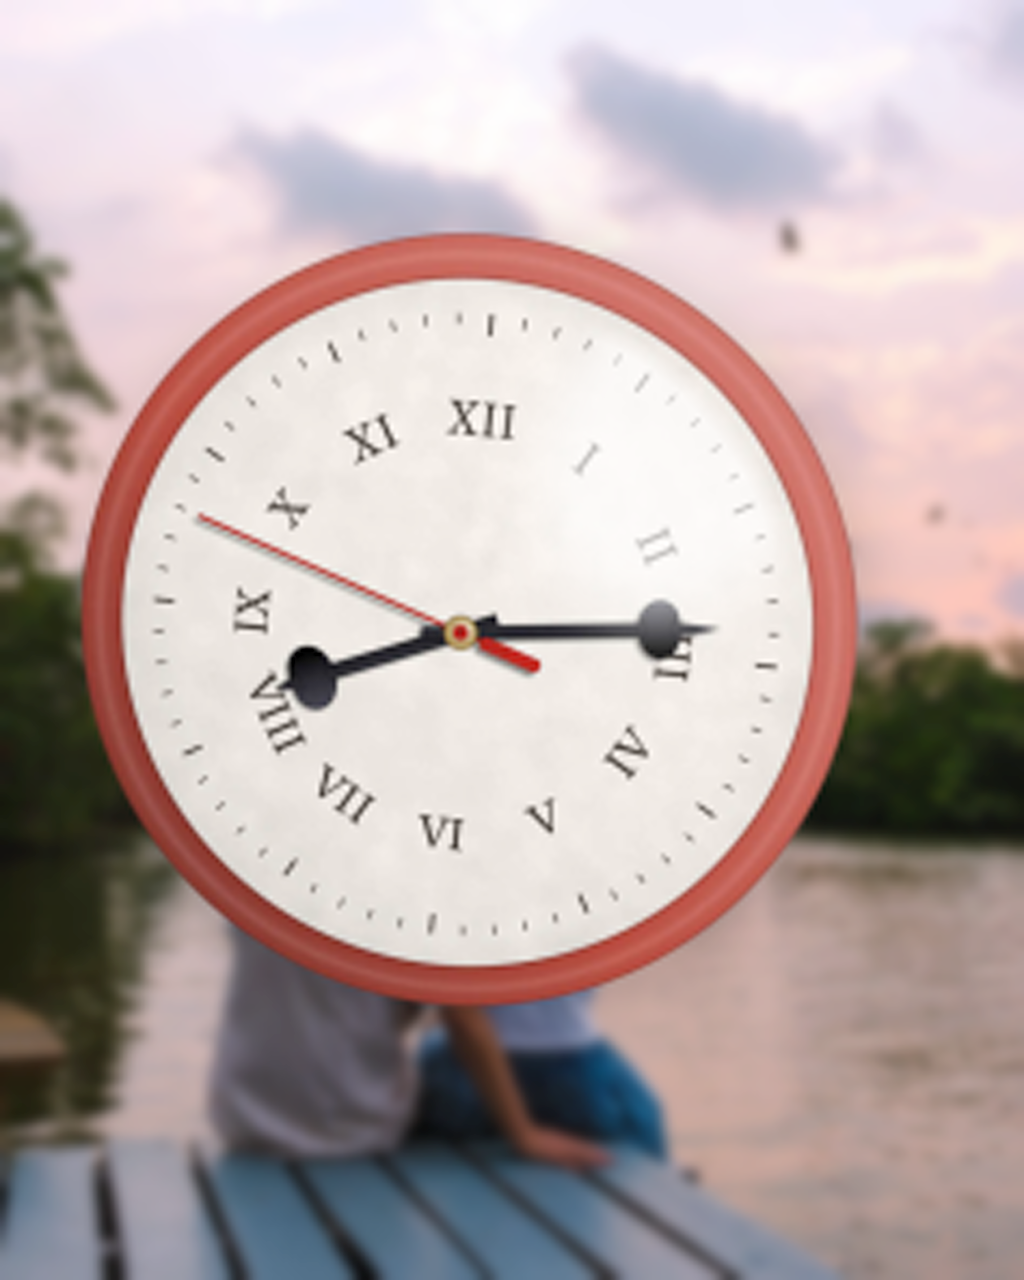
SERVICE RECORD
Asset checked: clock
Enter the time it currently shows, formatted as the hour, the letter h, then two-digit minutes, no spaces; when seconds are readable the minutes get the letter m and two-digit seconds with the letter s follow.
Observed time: 8h13m48s
